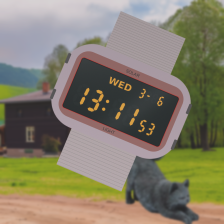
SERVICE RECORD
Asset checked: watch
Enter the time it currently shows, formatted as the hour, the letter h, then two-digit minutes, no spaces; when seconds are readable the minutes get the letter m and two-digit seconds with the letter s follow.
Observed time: 13h11m53s
